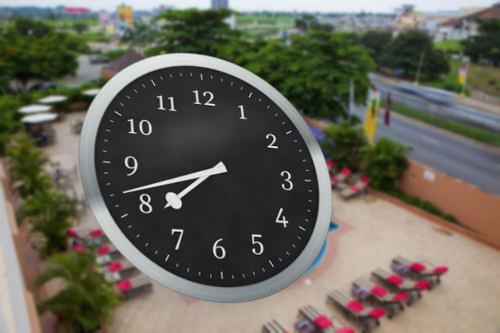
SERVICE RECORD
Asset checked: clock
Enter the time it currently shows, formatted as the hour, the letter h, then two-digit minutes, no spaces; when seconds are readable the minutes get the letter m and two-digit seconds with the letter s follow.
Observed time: 7h42
